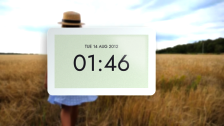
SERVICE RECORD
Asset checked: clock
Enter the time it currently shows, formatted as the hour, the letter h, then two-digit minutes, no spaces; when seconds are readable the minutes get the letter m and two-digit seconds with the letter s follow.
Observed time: 1h46
